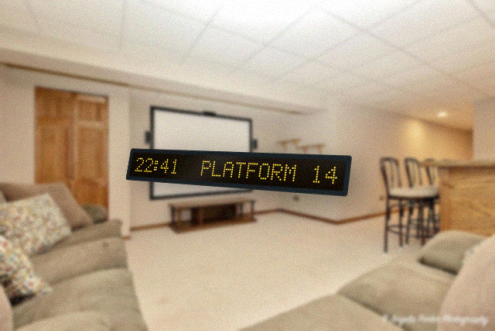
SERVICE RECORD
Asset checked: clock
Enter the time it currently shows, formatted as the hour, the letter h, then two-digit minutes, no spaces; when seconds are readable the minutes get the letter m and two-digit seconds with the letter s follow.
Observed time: 22h41
